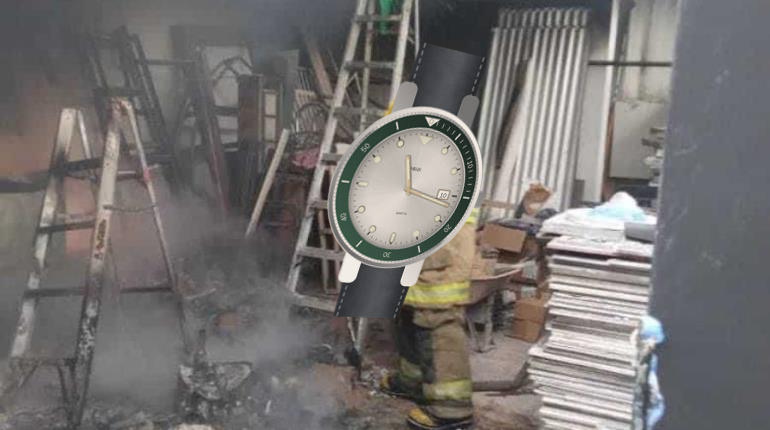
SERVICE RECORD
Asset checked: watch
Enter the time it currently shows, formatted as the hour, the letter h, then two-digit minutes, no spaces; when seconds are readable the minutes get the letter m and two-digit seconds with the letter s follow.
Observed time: 11h17
